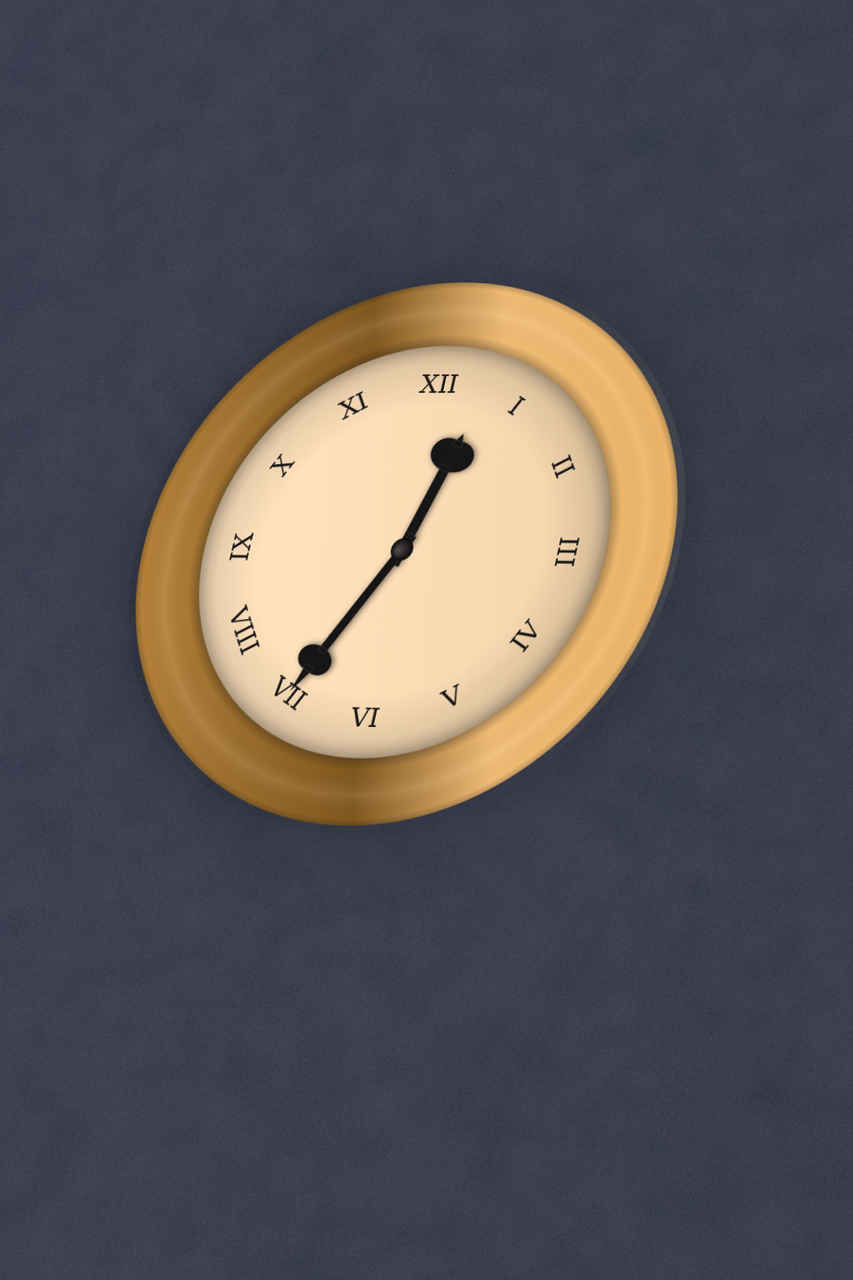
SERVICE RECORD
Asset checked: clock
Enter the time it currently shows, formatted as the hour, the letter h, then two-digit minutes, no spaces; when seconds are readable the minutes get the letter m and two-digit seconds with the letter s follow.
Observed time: 12h35
